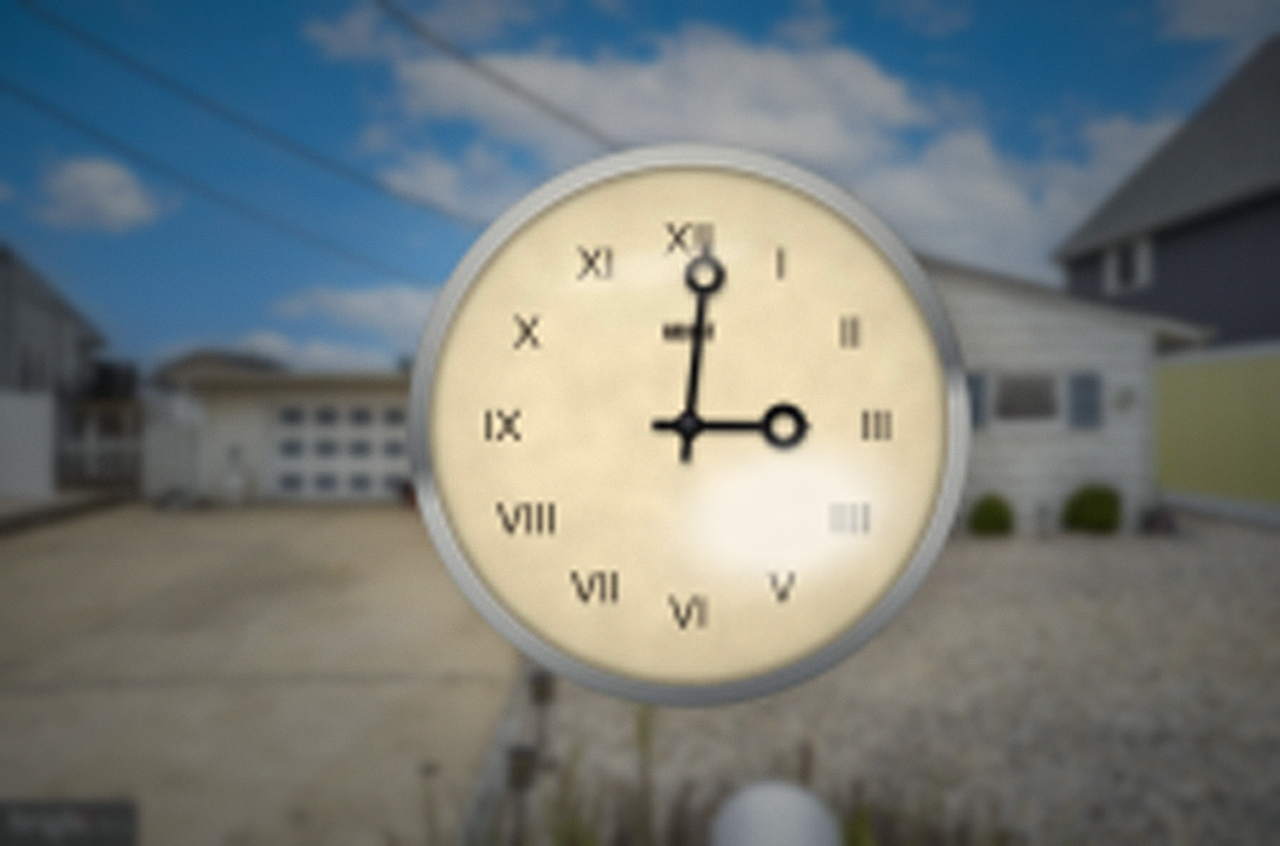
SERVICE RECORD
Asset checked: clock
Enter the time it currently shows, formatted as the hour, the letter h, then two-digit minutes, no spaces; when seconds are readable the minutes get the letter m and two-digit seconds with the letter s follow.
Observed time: 3h01
